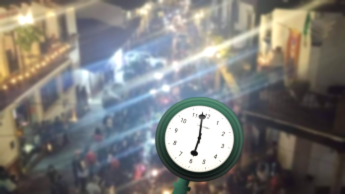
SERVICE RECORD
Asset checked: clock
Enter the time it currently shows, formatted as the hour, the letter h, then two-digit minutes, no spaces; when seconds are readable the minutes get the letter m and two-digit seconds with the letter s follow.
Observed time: 5h58
